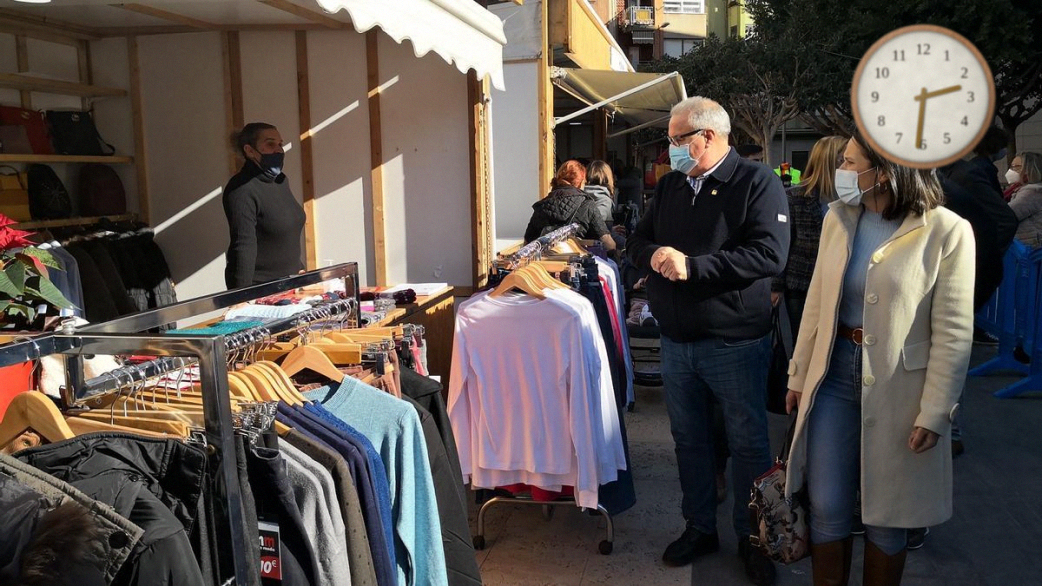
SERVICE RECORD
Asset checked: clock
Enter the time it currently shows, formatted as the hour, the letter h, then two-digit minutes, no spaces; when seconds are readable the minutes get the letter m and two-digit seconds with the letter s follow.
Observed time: 2h31
